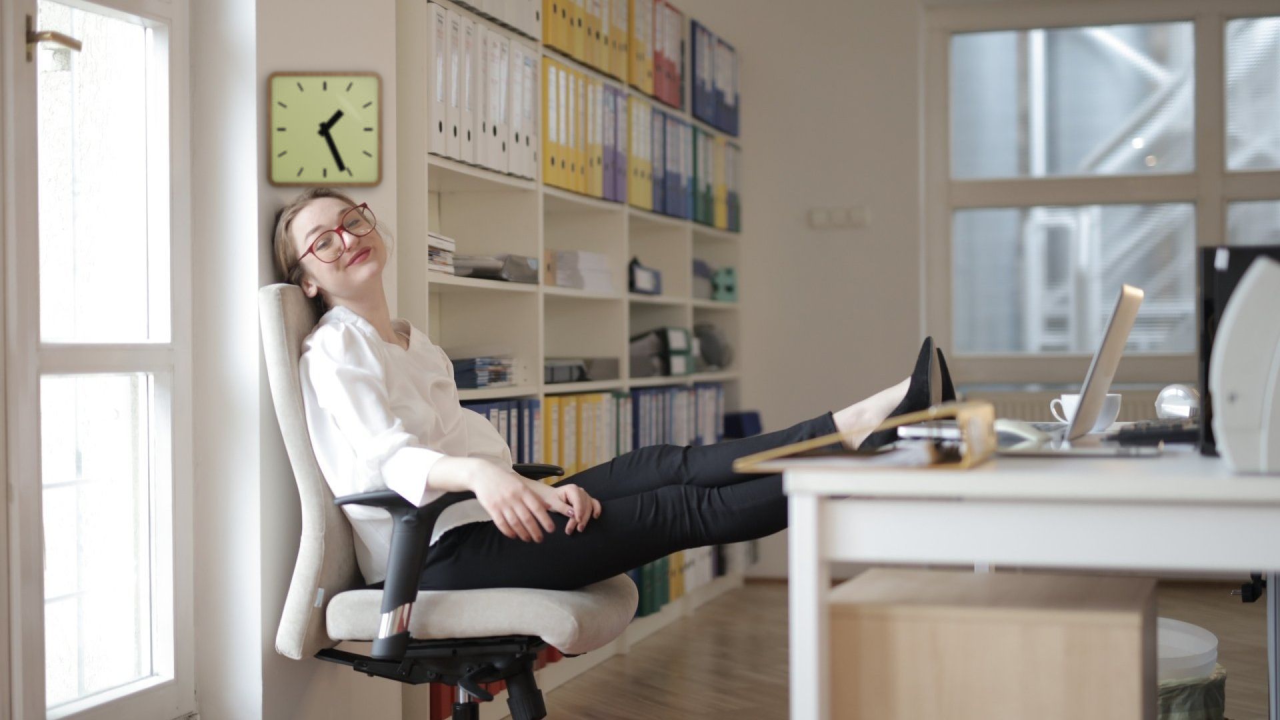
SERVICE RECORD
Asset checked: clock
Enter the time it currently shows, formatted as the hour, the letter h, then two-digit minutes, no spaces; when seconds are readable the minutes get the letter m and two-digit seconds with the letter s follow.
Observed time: 1h26
